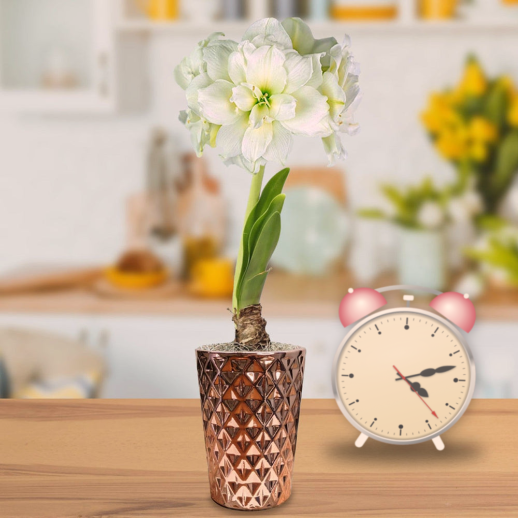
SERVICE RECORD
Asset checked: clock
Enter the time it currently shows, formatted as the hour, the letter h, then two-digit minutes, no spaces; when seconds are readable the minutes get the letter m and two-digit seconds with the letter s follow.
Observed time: 4h12m23s
